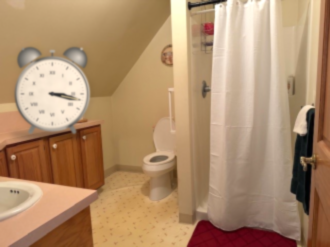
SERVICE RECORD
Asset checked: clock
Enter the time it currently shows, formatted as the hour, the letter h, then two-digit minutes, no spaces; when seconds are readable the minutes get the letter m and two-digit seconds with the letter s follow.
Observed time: 3h17
